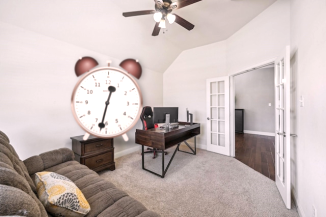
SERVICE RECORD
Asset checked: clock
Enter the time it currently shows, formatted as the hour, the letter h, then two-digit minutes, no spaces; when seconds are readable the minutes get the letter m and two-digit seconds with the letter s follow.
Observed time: 12h32
